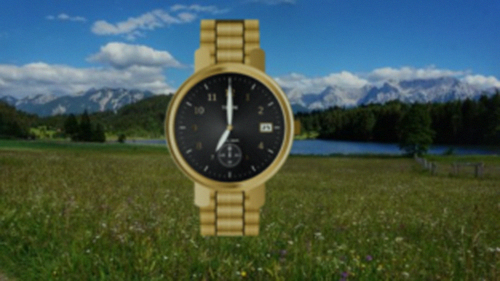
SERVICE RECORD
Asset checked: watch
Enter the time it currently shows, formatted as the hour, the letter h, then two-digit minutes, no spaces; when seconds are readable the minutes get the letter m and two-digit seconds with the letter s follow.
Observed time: 7h00
